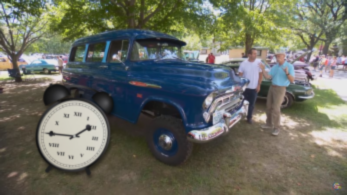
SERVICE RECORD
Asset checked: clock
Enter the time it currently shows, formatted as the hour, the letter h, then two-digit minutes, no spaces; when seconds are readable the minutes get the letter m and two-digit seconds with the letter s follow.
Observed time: 1h45
